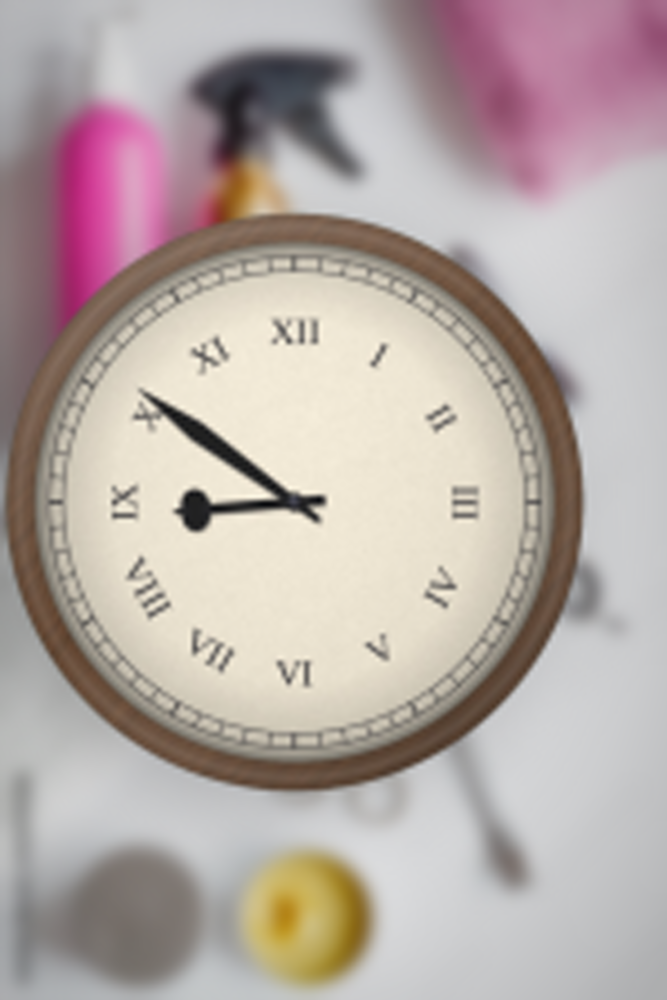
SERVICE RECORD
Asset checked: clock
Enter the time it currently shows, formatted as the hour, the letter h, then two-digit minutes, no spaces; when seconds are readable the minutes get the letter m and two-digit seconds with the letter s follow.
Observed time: 8h51
